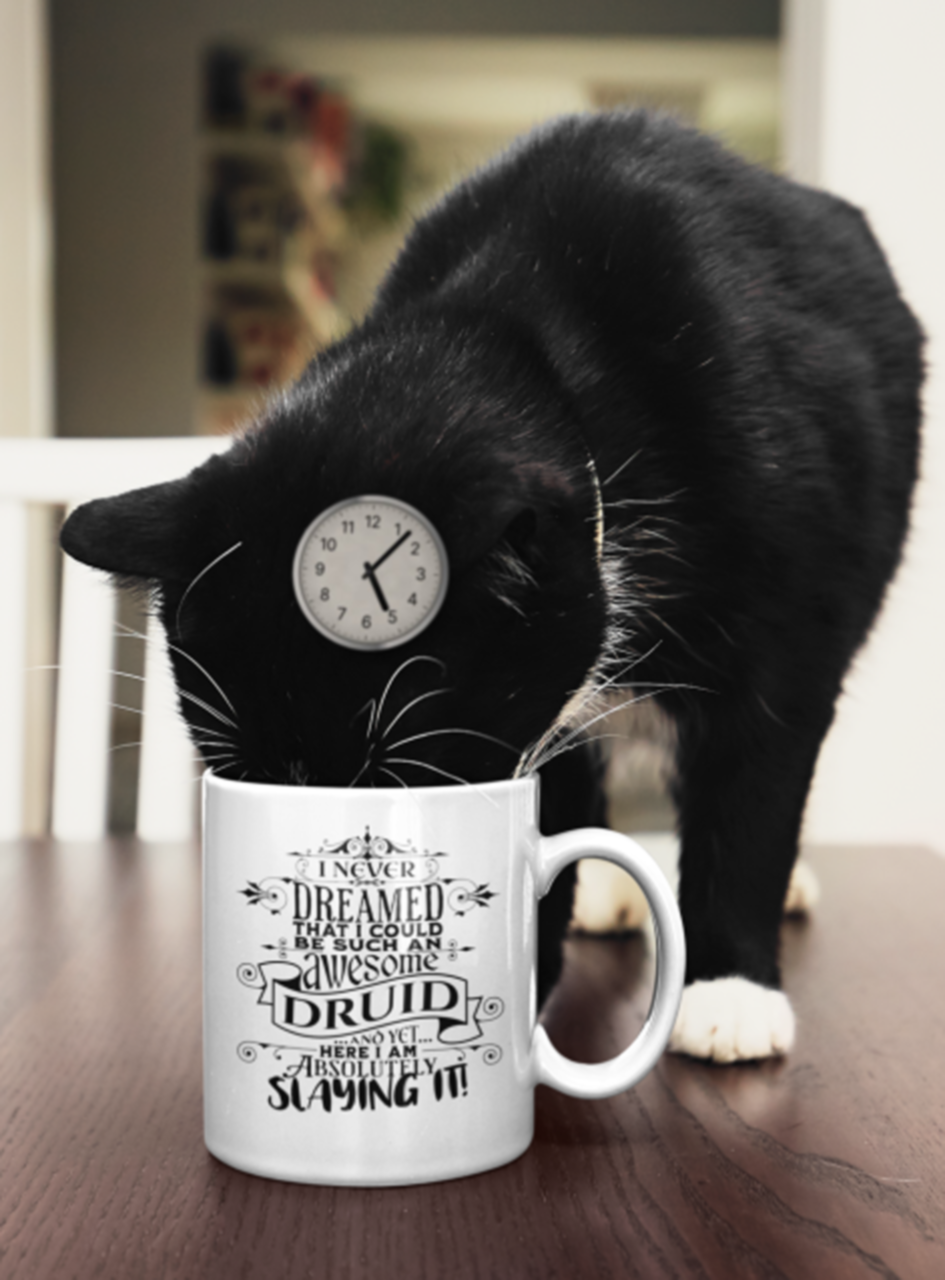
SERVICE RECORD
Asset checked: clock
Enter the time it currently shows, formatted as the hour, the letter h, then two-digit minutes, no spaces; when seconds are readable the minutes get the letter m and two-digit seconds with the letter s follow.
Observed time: 5h07
